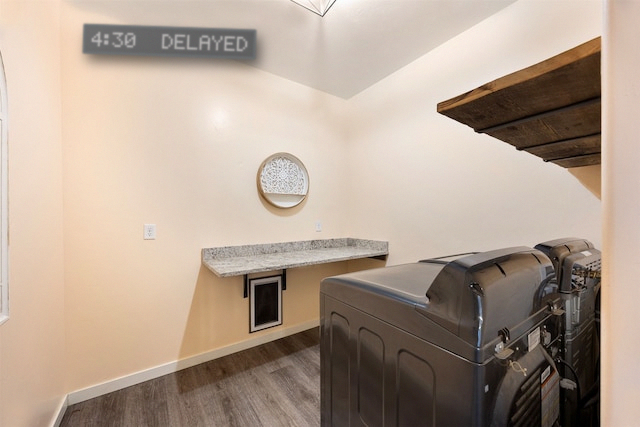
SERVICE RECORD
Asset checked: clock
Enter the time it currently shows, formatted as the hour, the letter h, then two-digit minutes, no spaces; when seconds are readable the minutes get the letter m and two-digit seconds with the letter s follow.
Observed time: 4h30
